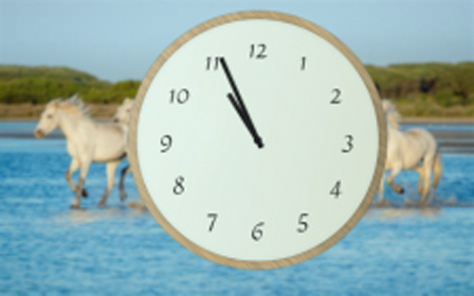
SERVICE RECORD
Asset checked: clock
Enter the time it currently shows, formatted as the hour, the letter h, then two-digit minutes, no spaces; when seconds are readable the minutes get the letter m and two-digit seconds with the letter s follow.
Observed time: 10h56
